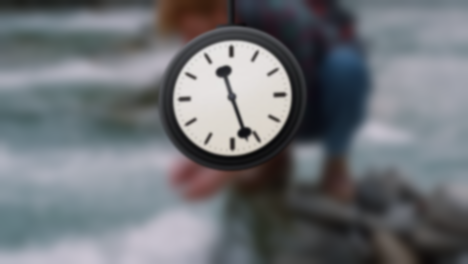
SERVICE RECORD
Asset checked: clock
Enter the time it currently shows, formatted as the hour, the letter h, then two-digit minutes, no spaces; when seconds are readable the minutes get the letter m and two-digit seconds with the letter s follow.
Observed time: 11h27
